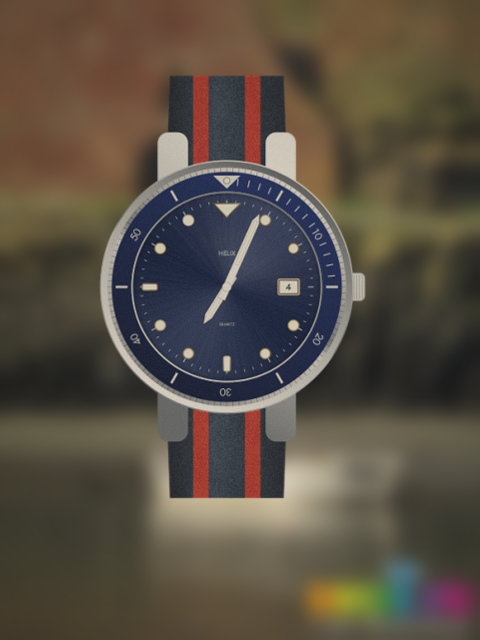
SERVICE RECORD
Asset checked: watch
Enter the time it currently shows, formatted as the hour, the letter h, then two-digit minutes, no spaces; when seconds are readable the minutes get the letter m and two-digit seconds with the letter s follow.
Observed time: 7h04
